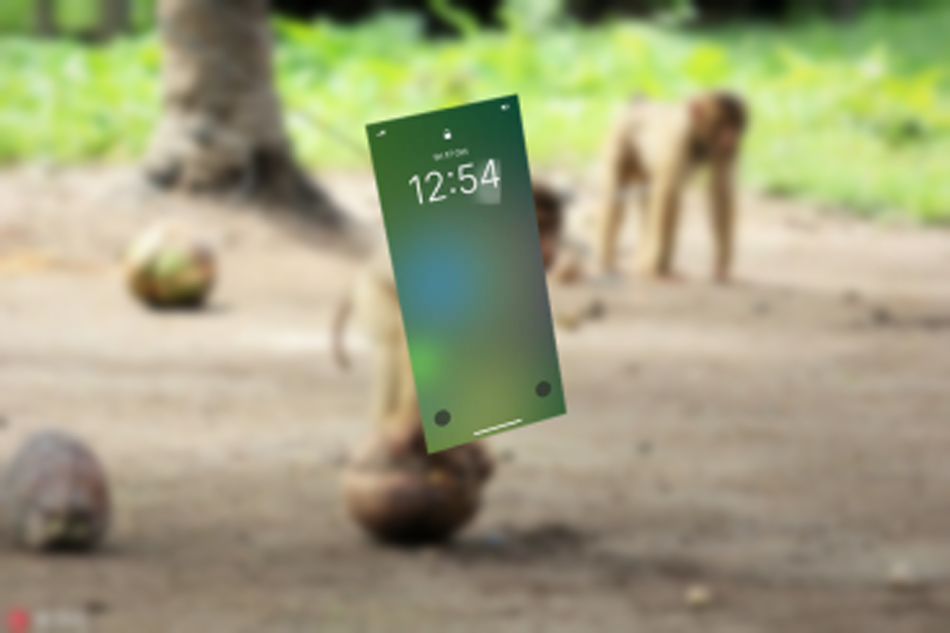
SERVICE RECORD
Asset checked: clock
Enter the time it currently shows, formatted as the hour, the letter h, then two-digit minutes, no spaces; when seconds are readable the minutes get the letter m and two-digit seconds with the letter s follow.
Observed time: 12h54
